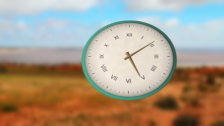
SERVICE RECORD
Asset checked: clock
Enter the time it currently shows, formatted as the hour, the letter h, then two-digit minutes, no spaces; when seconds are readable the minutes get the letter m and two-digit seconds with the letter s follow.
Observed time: 5h09
